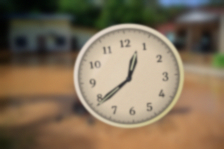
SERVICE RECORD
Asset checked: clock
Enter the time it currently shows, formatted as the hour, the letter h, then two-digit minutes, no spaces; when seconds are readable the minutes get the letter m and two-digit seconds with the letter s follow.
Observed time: 12h39
